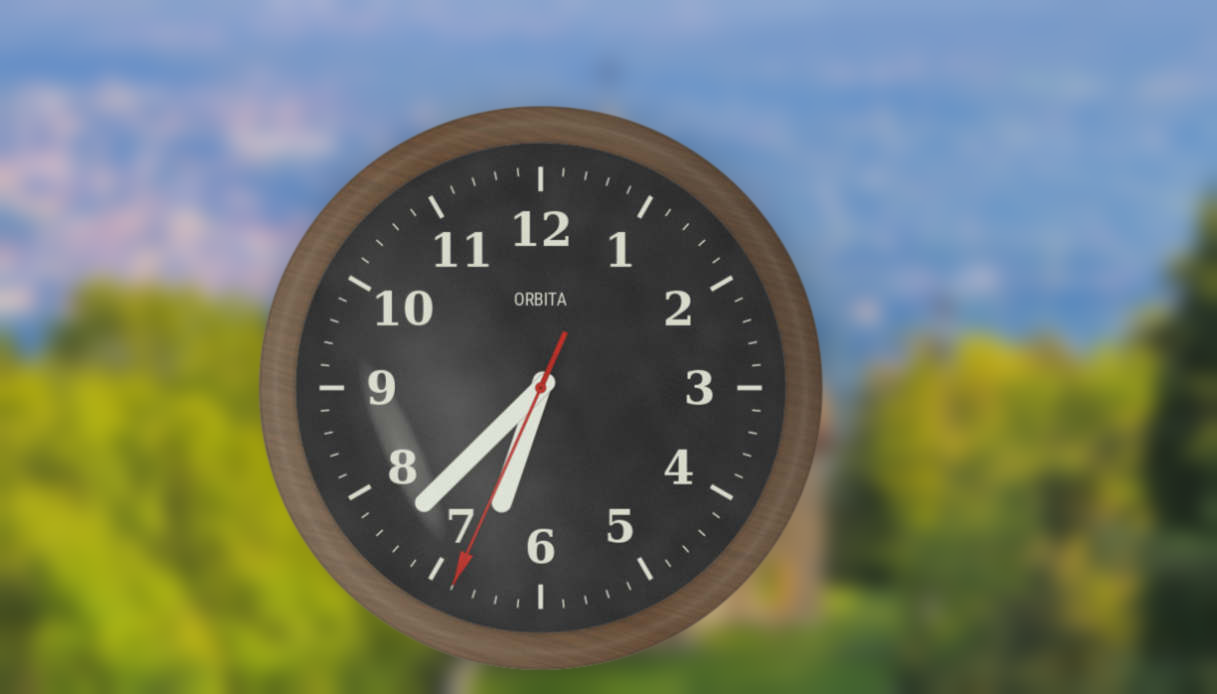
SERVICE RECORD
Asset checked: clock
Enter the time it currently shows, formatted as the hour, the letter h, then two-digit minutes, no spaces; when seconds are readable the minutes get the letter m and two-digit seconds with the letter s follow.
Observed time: 6h37m34s
